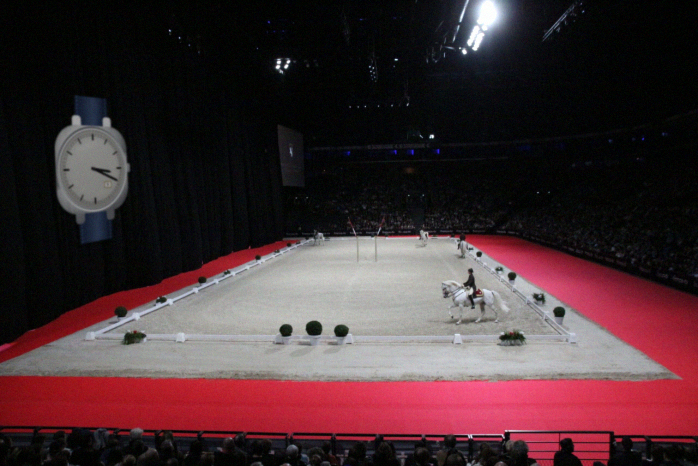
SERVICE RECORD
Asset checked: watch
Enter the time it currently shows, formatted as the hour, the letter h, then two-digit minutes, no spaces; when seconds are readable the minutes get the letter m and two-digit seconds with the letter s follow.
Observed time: 3h19
